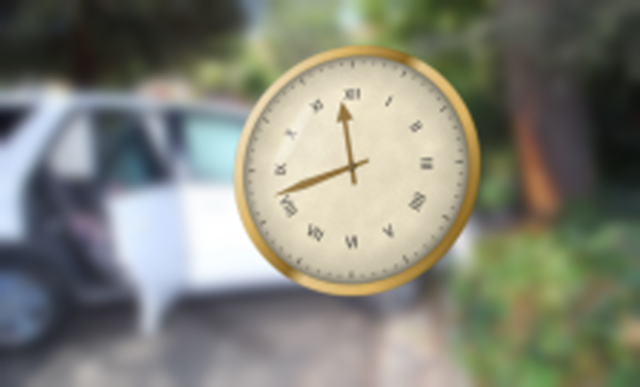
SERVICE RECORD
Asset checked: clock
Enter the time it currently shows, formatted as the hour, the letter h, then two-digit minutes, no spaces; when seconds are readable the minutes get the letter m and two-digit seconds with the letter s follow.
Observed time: 11h42
